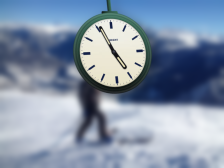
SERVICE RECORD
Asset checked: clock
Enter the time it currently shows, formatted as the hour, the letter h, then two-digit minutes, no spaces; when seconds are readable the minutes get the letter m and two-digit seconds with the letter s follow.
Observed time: 4h56
